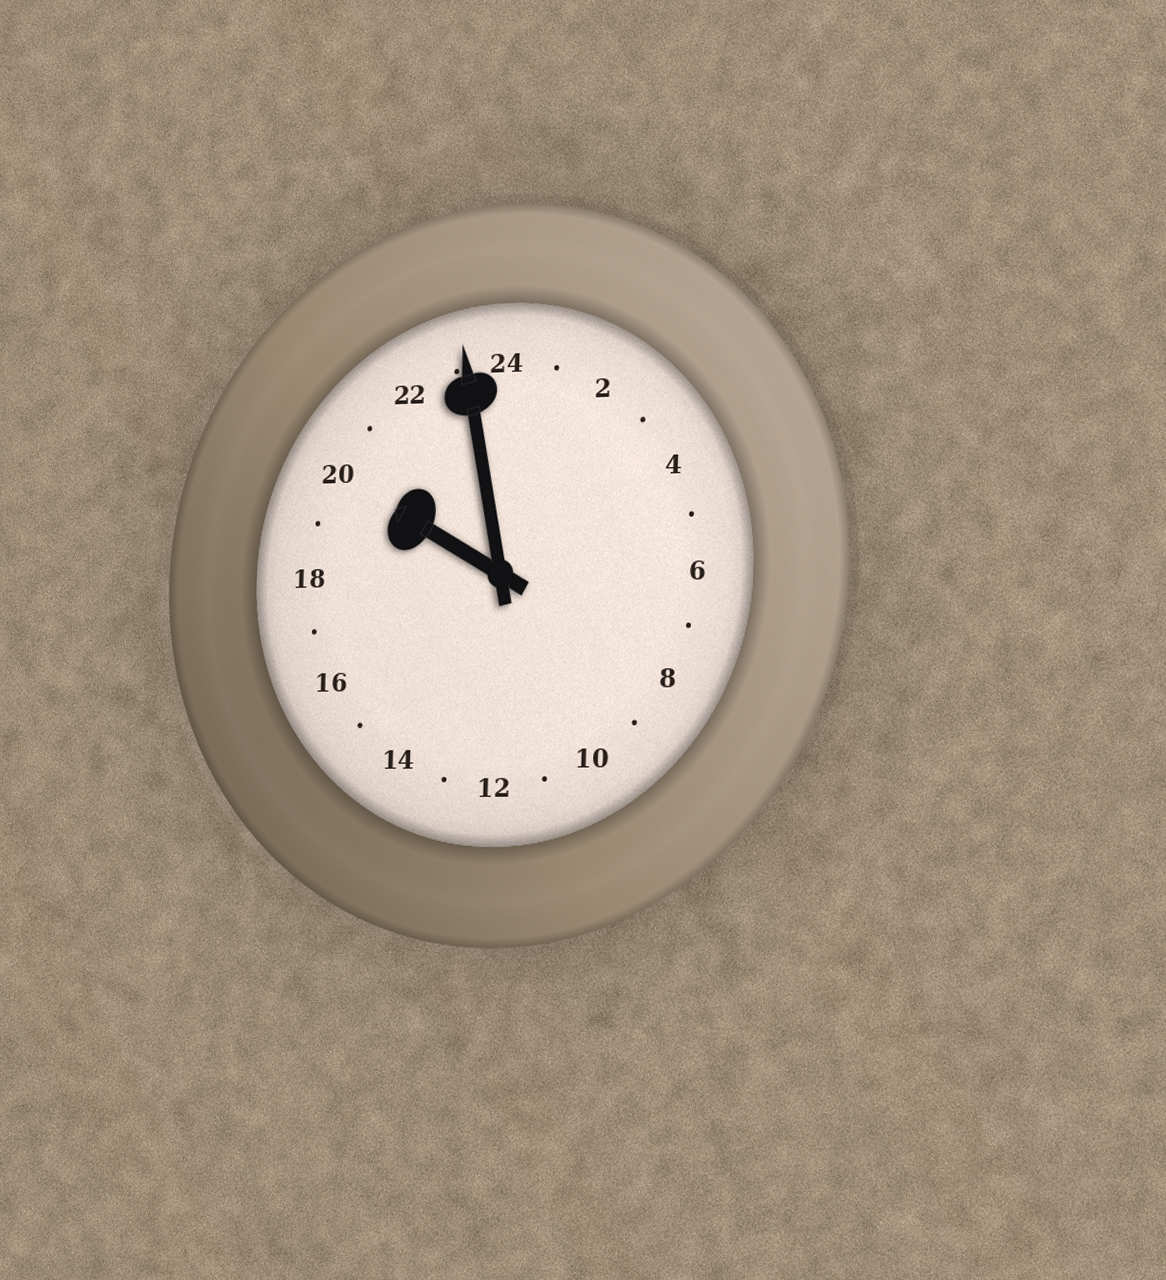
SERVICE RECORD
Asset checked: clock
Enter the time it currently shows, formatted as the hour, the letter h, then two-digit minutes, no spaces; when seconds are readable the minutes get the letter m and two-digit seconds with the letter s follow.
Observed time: 19h58
